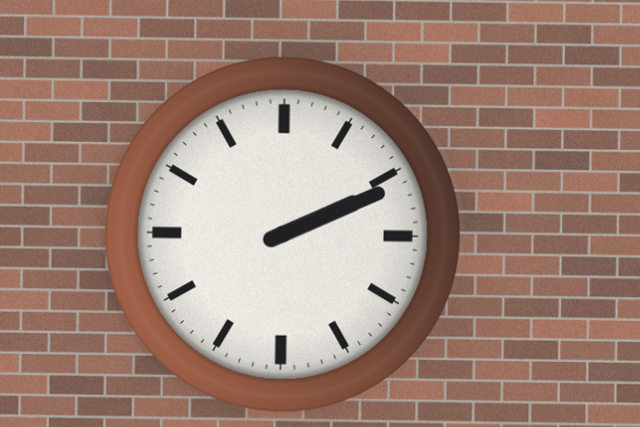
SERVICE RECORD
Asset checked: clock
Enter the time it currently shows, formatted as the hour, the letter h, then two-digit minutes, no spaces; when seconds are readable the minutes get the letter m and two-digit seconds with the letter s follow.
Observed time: 2h11
